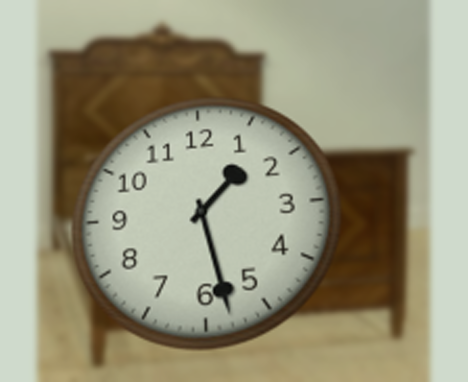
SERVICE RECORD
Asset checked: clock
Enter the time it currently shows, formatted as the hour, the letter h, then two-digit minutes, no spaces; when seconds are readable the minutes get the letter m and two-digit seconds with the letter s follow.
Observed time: 1h28
